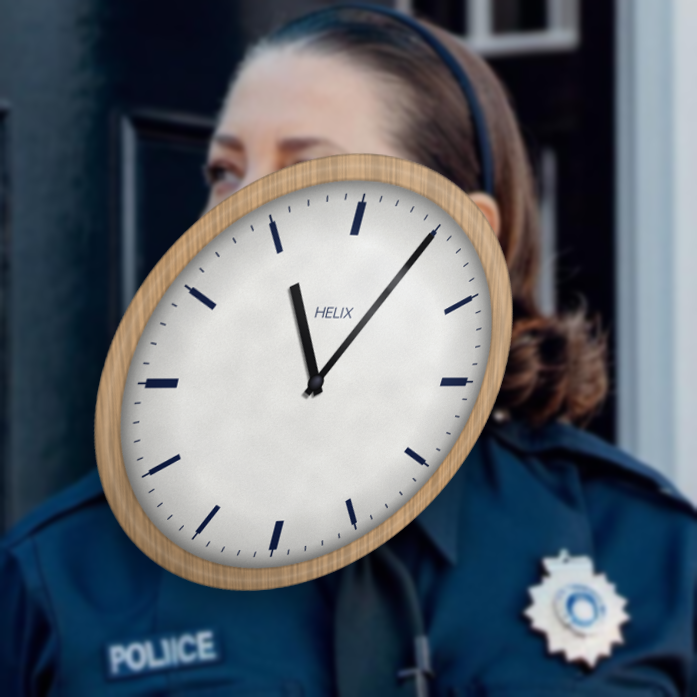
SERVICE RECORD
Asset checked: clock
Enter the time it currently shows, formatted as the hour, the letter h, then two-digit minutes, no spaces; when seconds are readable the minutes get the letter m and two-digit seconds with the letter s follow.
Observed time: 11h05
